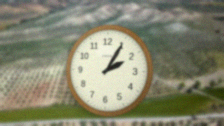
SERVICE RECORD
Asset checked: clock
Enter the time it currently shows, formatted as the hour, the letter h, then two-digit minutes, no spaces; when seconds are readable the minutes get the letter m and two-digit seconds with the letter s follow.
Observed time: 2h05
